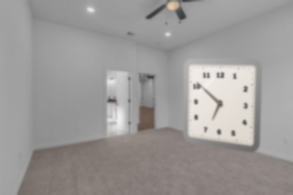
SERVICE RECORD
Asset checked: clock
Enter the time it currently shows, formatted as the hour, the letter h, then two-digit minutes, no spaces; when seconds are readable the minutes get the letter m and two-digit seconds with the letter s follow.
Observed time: 6h51
